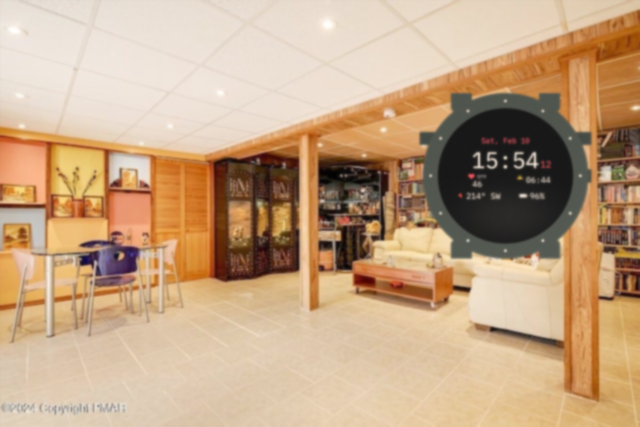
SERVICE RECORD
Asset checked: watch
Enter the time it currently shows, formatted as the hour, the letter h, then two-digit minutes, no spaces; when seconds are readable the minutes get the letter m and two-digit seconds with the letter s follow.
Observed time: 15h54
